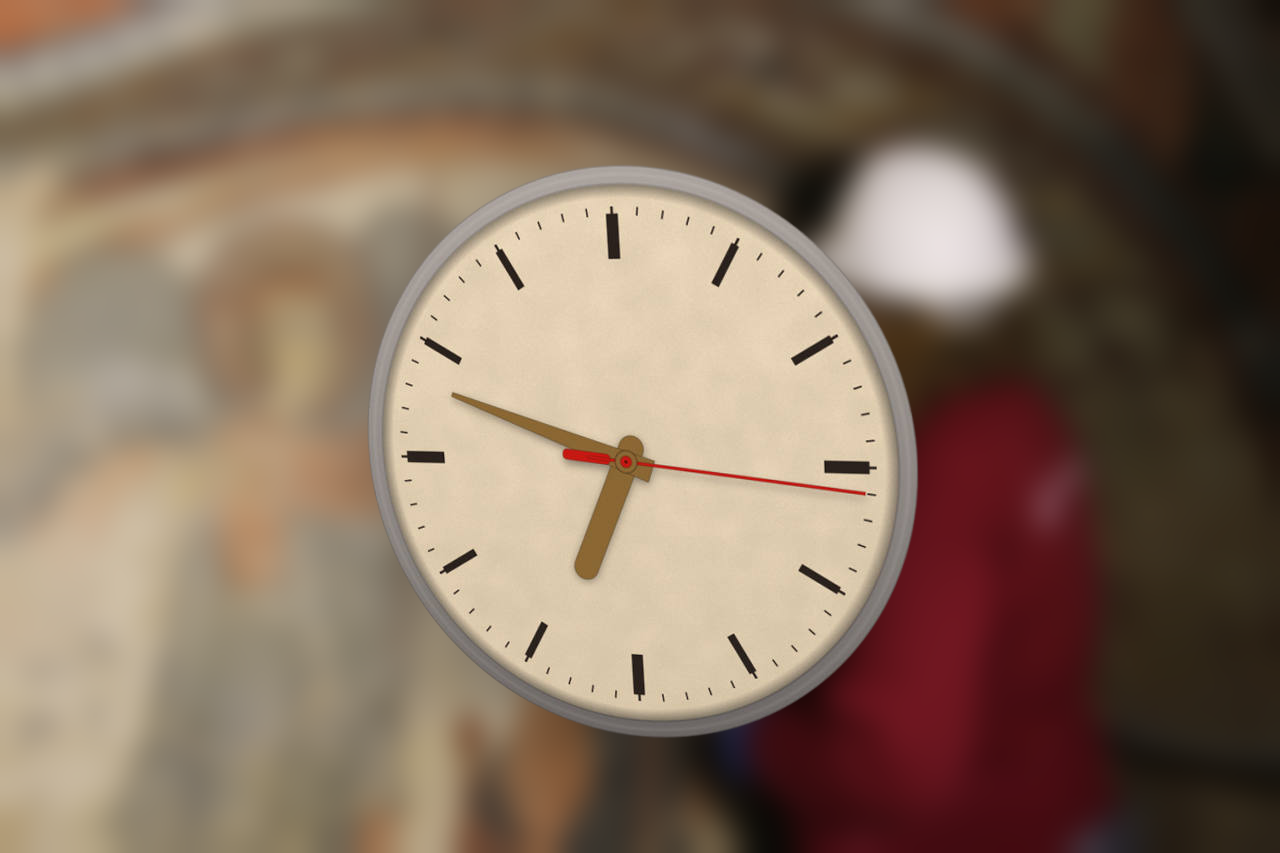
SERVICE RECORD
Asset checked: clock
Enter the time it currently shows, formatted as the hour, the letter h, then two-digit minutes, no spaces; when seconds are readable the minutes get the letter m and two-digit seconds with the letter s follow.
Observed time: 6h48m16s
